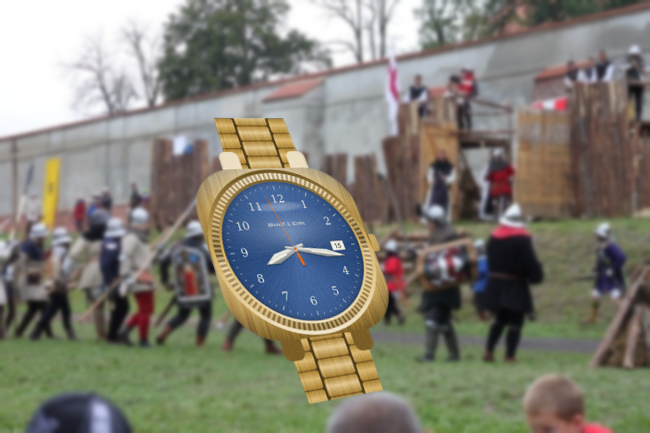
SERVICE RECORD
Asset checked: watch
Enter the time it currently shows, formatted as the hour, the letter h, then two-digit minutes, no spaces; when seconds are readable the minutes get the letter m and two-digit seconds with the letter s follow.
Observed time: 8h16m58s
